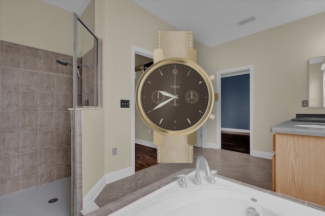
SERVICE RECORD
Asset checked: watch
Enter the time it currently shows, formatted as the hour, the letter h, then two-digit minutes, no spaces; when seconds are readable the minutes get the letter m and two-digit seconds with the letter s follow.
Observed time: 9h40
